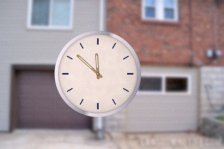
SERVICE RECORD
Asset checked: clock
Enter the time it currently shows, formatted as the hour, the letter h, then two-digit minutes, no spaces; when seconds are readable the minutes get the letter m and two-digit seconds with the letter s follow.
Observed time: 11h52
